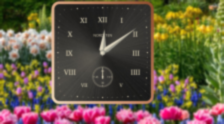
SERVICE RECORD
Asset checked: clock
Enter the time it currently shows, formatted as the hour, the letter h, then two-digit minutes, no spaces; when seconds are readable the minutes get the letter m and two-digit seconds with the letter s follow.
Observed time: 12h09
